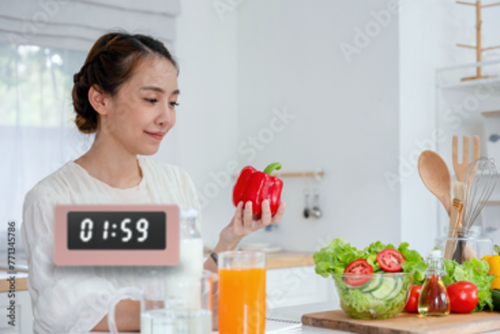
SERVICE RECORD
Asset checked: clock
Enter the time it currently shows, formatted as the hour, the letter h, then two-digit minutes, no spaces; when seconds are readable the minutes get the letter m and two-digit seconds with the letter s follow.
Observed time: 1h59
